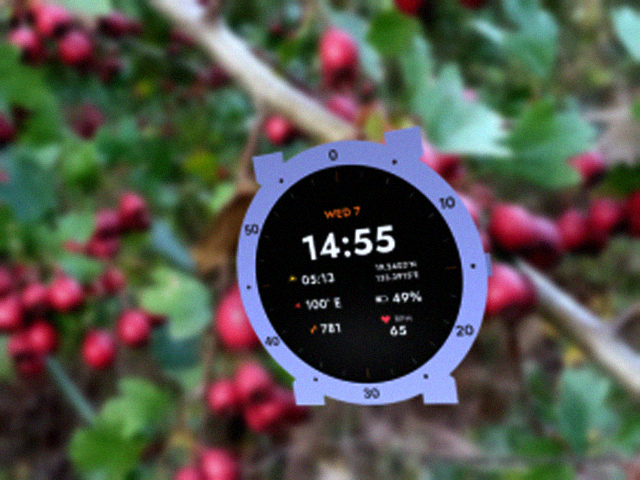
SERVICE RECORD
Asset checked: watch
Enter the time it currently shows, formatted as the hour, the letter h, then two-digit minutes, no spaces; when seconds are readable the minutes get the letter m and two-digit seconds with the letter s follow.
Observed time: 14h55
